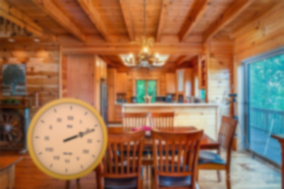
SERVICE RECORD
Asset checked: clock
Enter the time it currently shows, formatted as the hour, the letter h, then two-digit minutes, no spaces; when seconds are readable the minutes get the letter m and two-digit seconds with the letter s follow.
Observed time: 2h11
